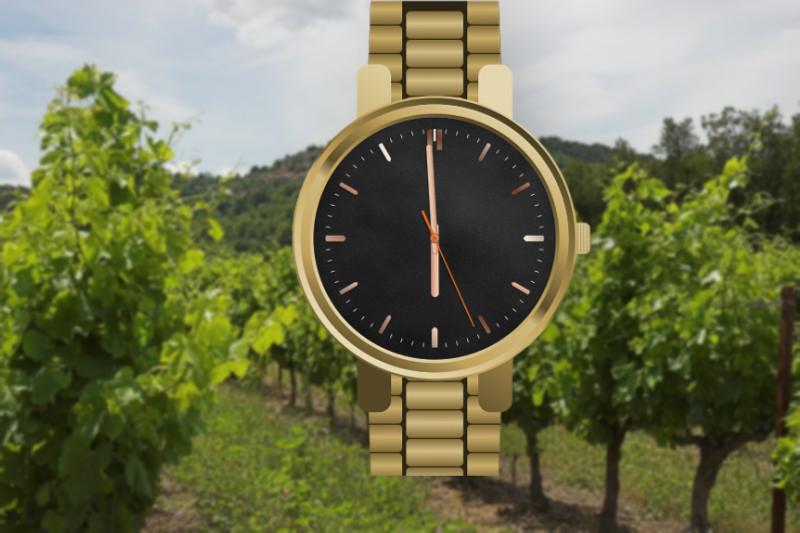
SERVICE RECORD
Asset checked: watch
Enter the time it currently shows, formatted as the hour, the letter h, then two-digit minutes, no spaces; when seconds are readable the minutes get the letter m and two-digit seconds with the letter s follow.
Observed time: 5h59m26s
